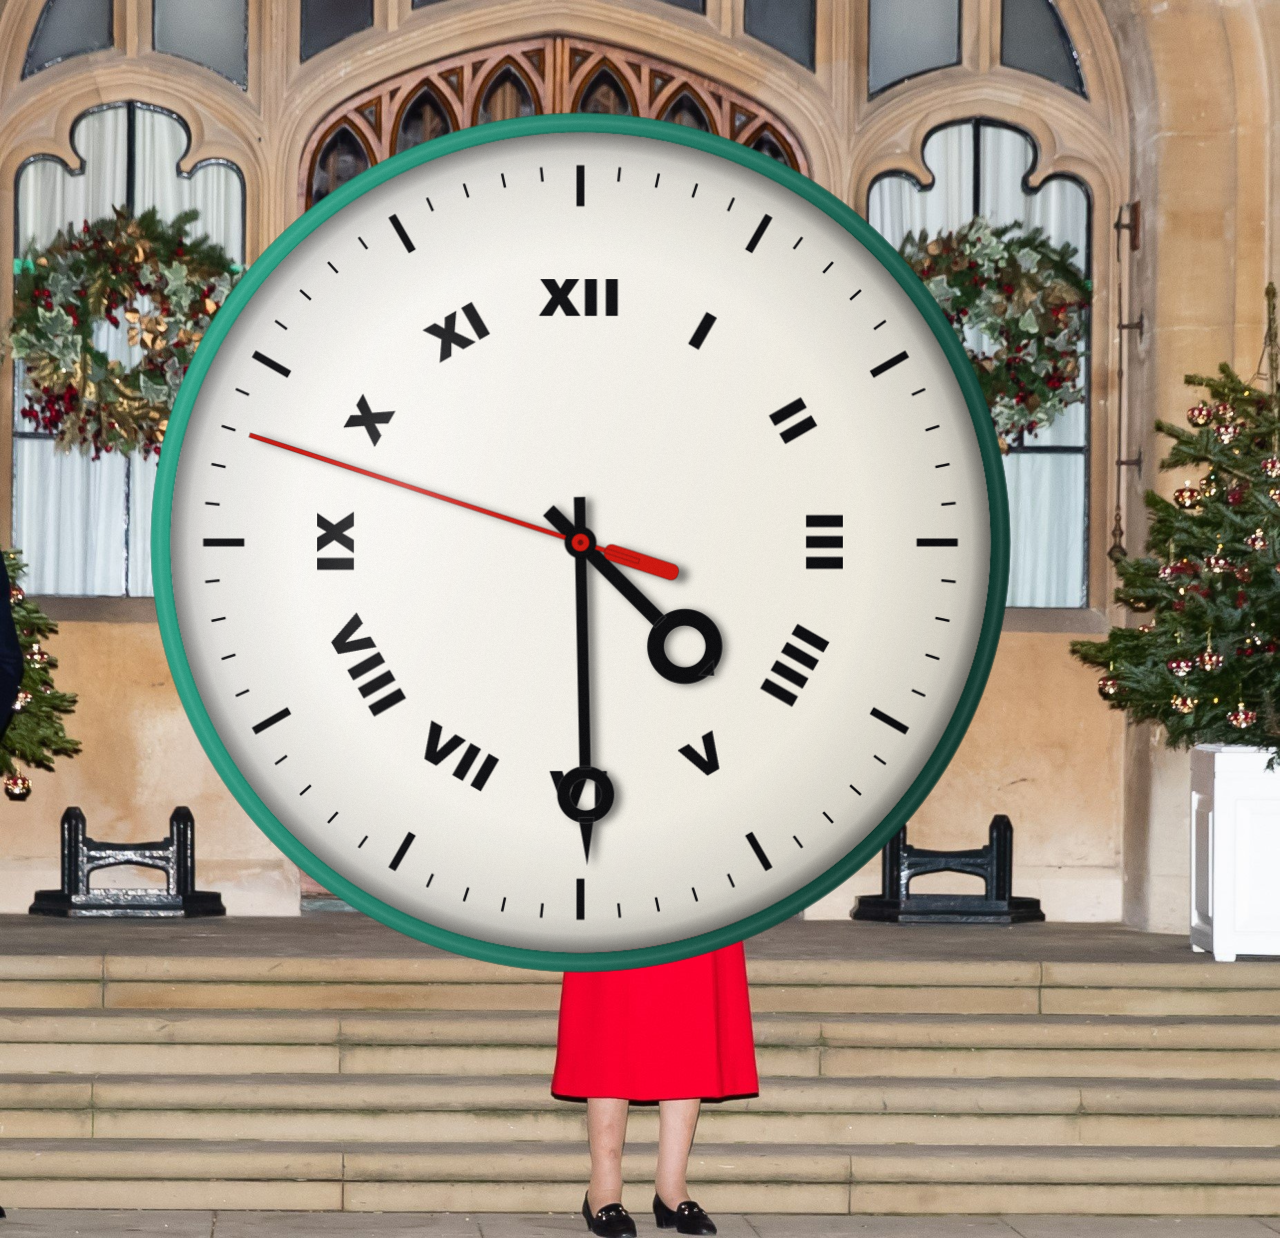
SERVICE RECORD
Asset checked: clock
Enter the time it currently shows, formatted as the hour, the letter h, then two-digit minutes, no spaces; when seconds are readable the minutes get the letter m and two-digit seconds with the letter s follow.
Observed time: 4h29m48s
